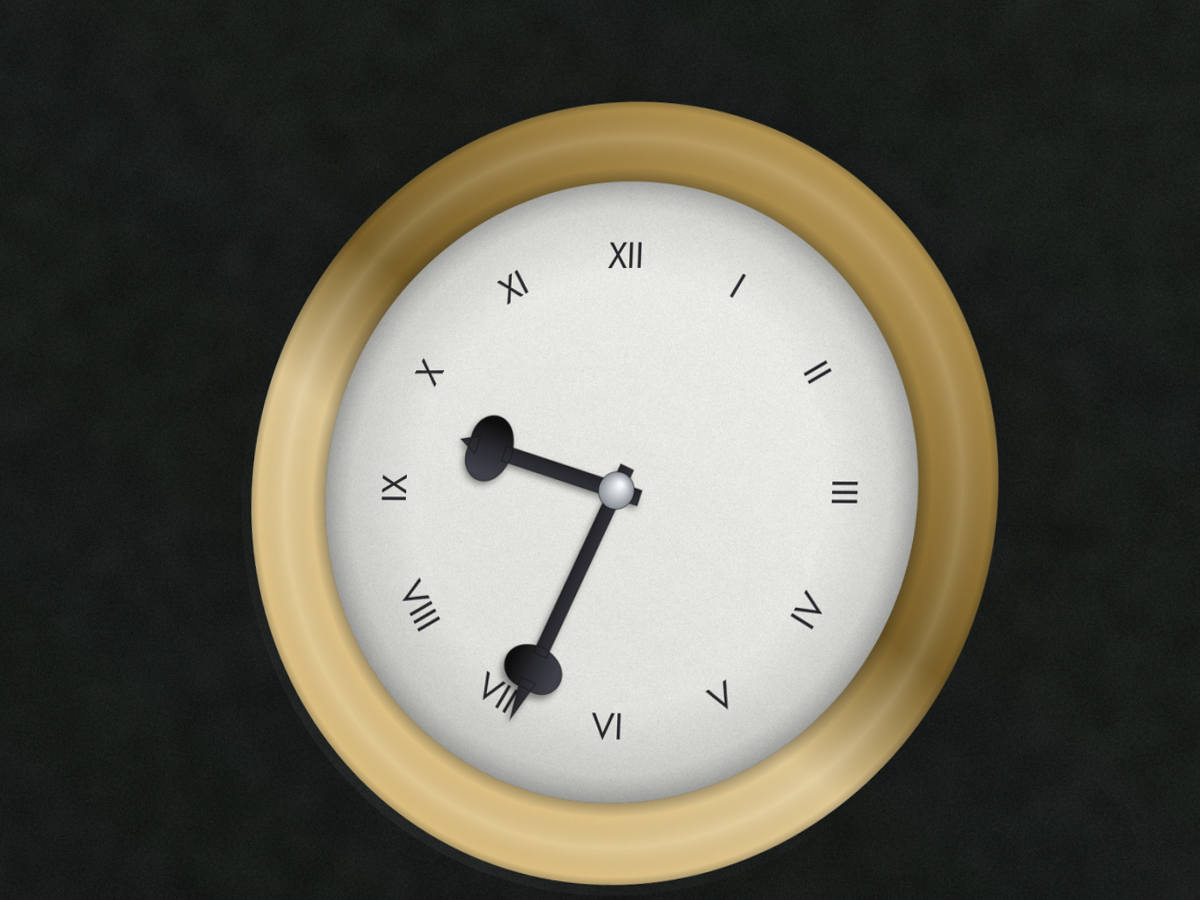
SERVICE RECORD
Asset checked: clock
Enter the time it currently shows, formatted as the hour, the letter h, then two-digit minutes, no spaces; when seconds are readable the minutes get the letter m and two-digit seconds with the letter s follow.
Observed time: 9h34
